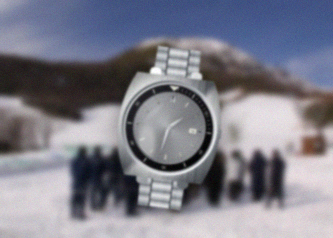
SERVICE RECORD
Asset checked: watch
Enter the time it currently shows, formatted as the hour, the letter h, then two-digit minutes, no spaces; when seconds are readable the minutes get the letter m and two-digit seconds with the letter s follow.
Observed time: 1h32
